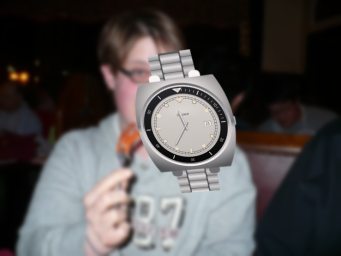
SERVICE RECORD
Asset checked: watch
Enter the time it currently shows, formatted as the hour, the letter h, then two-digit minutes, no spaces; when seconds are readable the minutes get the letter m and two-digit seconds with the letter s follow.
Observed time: 11h36
